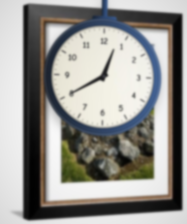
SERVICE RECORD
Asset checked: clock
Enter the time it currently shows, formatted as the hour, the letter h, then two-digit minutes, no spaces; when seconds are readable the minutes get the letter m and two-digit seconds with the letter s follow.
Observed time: 12h40
